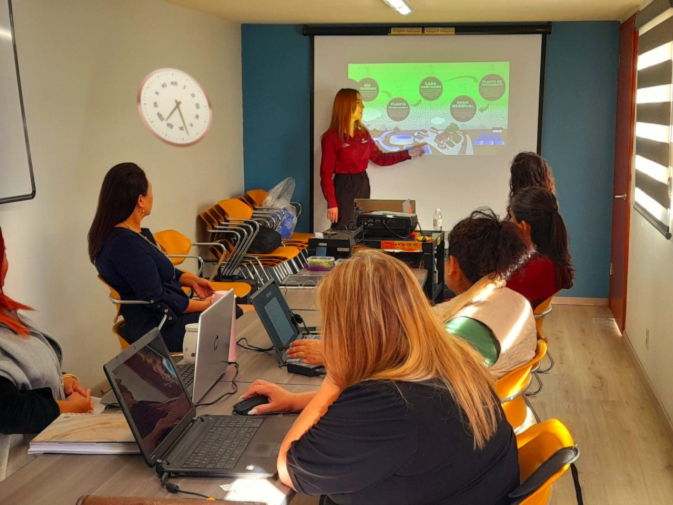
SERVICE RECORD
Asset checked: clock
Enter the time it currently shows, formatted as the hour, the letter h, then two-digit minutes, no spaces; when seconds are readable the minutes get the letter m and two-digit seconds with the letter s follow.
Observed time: 7h28
